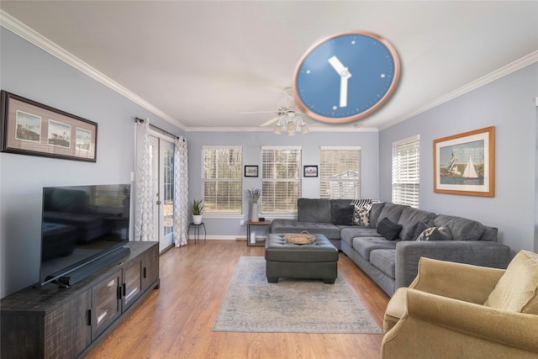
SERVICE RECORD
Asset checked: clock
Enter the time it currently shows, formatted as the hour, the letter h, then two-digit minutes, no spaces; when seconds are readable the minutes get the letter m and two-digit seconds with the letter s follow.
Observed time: 10h28
